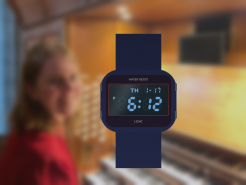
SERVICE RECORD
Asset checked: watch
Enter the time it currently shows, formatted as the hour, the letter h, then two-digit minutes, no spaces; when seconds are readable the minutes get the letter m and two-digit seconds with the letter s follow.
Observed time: 6h12
